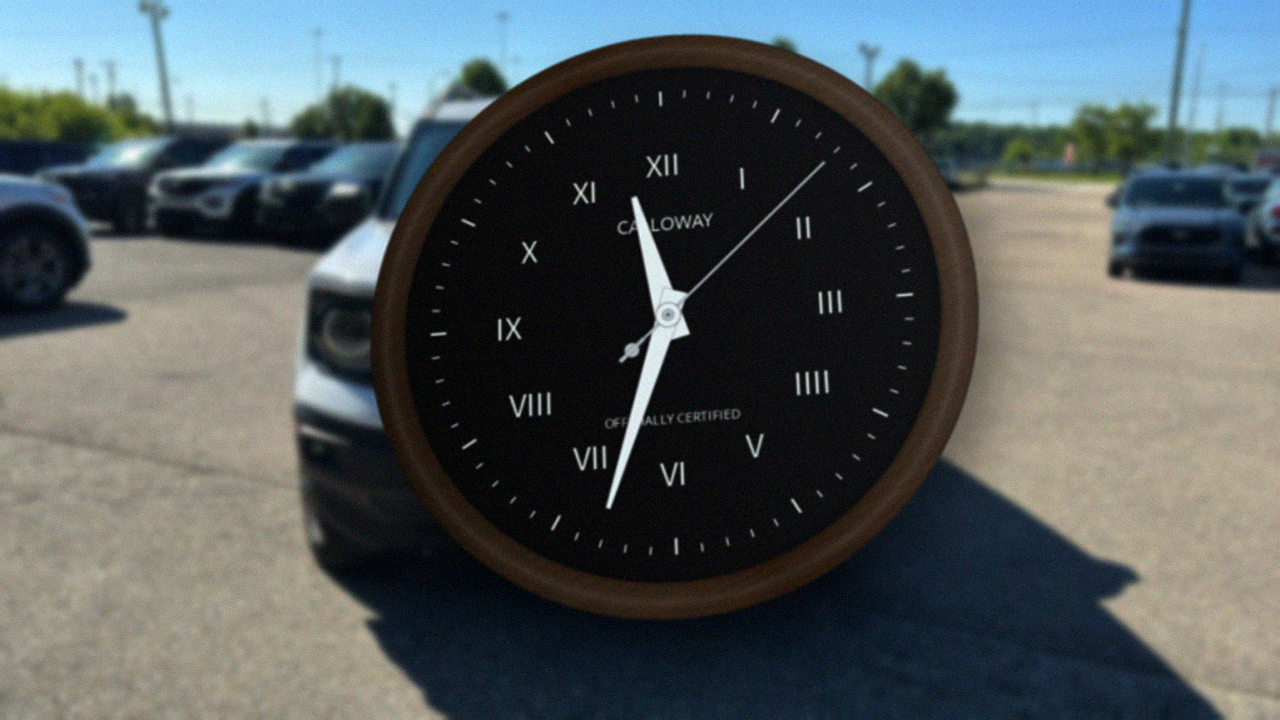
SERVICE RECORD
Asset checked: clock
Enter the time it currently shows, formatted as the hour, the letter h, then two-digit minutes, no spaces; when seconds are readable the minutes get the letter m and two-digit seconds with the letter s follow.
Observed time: 11h33m08s
